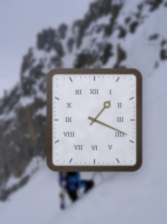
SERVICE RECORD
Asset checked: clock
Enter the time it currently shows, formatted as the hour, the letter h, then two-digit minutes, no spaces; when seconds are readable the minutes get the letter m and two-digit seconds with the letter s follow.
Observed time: 1h19
